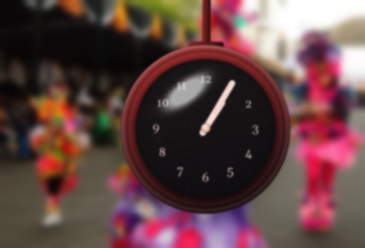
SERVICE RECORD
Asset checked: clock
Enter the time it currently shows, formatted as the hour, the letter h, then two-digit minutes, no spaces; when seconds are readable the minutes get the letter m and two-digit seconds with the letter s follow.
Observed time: 1h05
